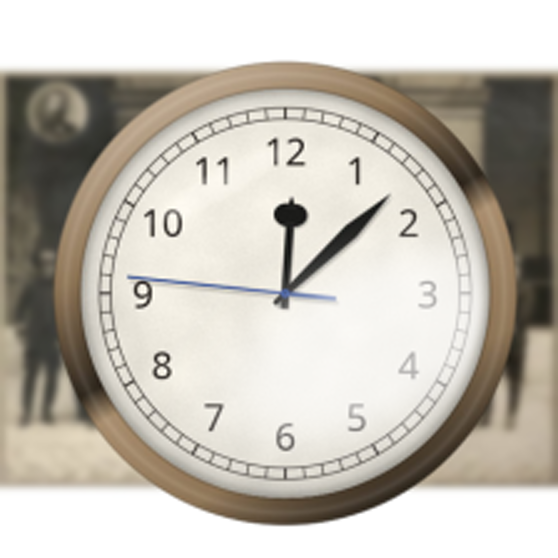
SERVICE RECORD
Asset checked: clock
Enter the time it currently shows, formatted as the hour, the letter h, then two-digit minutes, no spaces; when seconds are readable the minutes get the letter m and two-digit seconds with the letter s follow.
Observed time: 12h07m46s
